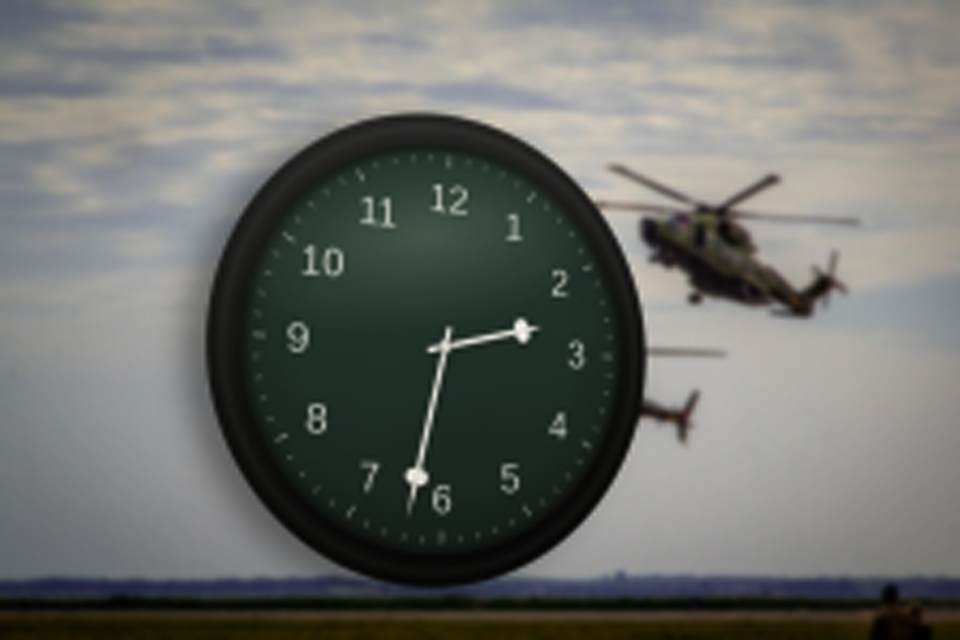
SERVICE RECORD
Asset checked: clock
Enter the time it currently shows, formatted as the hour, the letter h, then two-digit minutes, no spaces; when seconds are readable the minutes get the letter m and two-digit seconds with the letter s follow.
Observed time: 2h32
